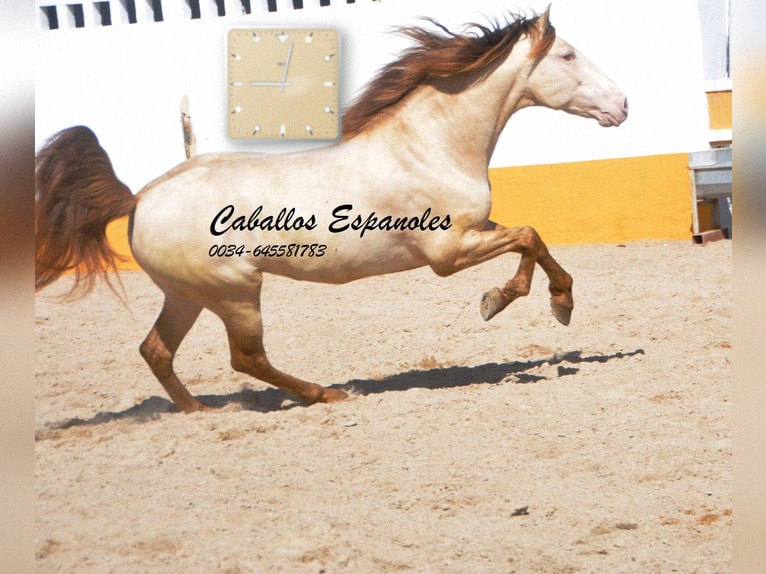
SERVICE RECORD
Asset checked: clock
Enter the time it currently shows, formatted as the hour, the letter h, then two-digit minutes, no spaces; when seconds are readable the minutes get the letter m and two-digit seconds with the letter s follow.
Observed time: 9h02
